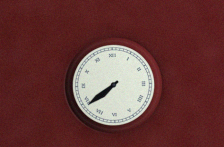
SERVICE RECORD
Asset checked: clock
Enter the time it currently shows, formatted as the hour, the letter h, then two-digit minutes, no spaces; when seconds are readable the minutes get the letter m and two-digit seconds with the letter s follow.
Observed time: 7h39
